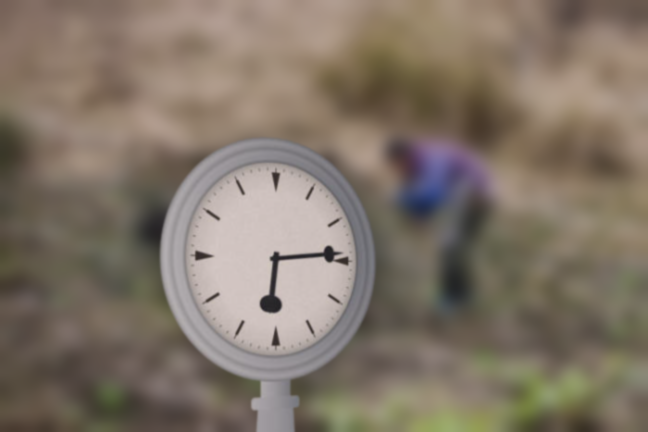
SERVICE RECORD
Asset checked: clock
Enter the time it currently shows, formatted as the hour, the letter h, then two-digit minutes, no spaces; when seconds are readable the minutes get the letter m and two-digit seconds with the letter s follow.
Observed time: 6h14
